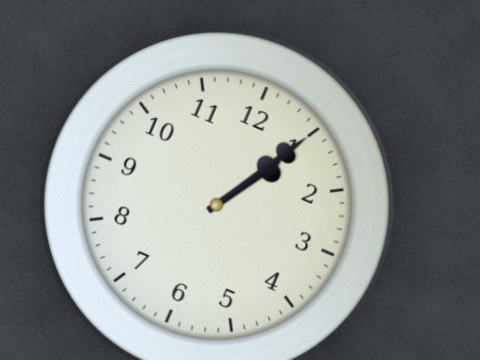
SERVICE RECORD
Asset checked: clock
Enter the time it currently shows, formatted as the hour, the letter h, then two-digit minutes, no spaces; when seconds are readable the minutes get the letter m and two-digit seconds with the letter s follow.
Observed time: 1h05
